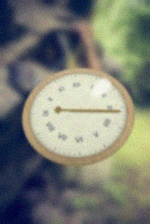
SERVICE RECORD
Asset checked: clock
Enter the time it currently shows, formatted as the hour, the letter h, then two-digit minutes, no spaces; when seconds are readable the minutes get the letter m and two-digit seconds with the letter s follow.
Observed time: 9h16
